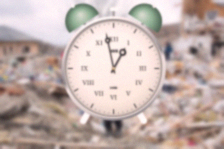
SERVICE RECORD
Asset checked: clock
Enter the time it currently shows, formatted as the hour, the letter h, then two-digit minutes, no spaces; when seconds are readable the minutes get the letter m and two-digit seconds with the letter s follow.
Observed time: 12h58
